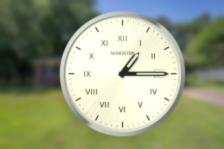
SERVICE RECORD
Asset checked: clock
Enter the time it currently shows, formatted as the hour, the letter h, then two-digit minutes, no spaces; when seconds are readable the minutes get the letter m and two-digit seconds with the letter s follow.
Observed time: 1h15
